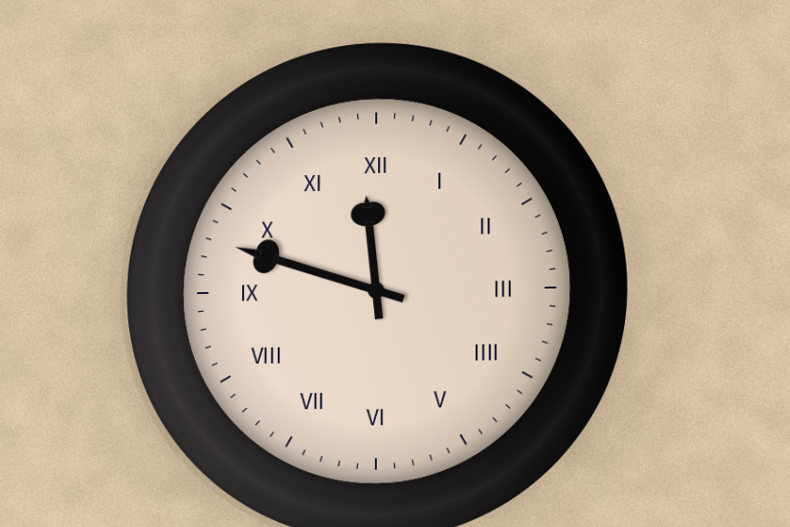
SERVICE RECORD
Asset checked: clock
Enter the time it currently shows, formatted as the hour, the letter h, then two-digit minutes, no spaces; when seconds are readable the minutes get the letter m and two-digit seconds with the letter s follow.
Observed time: 11h48
